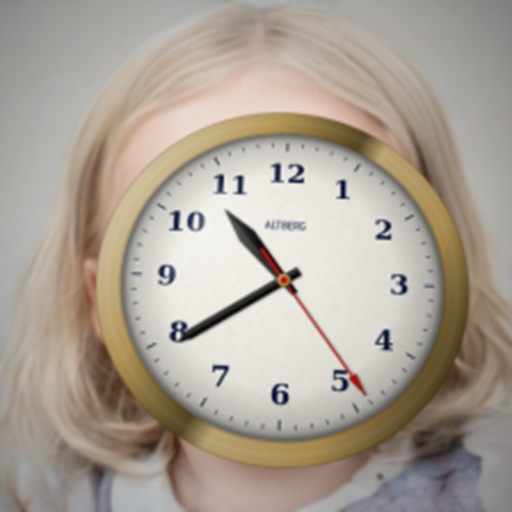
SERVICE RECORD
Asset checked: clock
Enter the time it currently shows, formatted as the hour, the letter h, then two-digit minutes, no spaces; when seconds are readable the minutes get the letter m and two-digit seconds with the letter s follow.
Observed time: 10h39m24s
